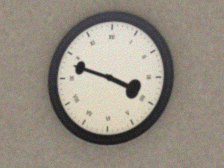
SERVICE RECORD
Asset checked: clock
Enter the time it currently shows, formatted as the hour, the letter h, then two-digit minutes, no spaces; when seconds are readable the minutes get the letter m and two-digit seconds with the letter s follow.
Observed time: 3h48
